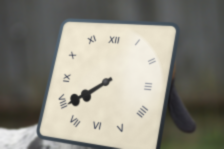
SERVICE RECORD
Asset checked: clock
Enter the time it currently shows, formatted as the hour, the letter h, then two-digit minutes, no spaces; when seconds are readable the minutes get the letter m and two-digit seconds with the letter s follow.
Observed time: 7h39
